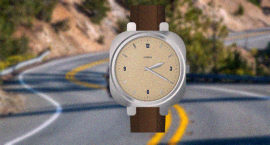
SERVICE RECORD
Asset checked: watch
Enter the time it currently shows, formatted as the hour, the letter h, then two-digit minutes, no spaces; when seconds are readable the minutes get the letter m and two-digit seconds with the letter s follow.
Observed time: 2h20
